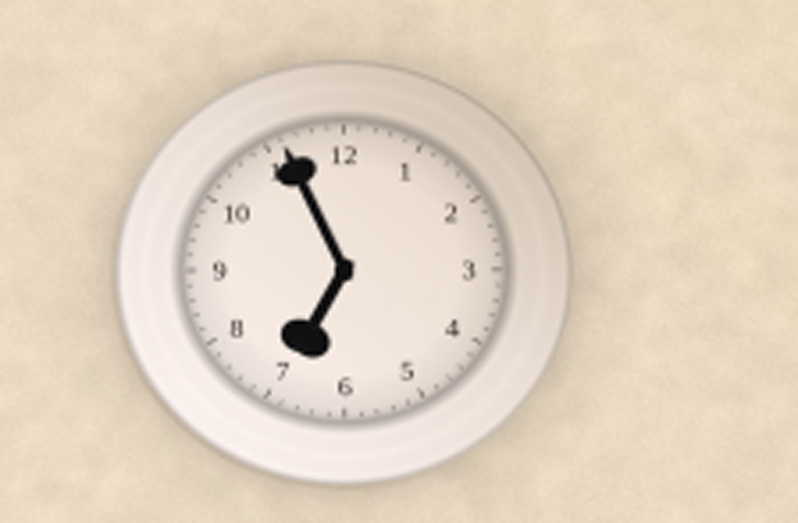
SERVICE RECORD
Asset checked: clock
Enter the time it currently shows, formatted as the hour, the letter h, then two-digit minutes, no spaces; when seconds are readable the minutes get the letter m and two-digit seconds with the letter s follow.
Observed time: 6h56
